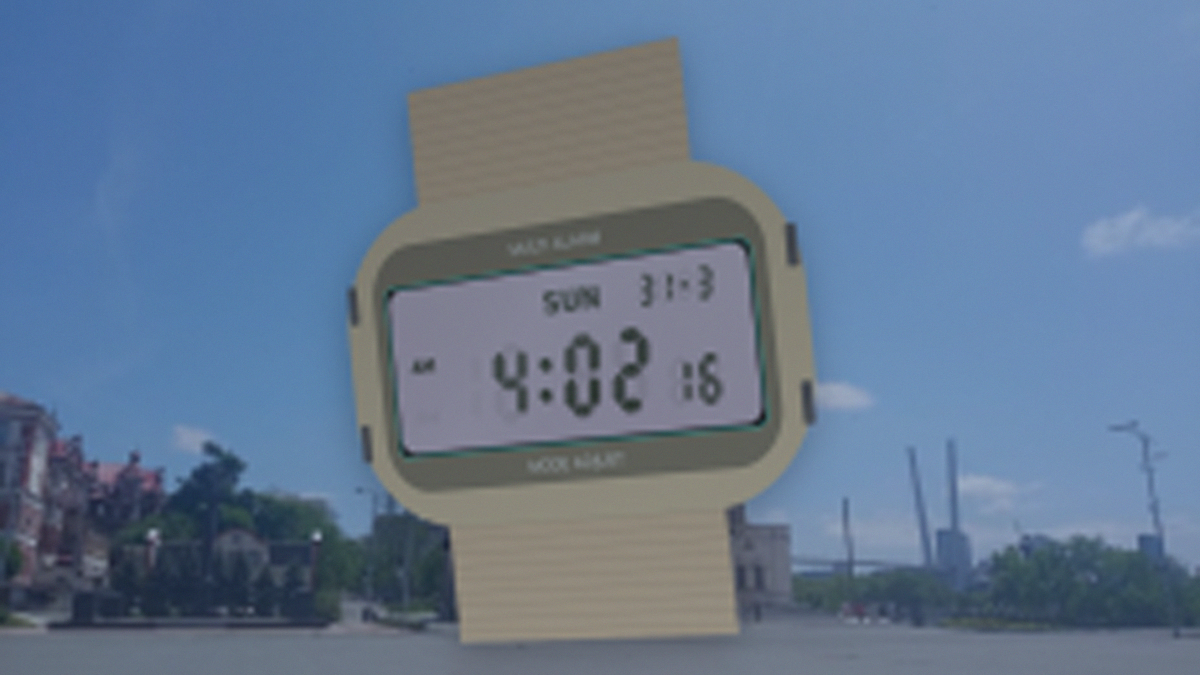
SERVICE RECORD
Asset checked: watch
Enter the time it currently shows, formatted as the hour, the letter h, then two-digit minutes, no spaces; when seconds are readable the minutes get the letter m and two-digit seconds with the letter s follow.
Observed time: 4h02m16s
